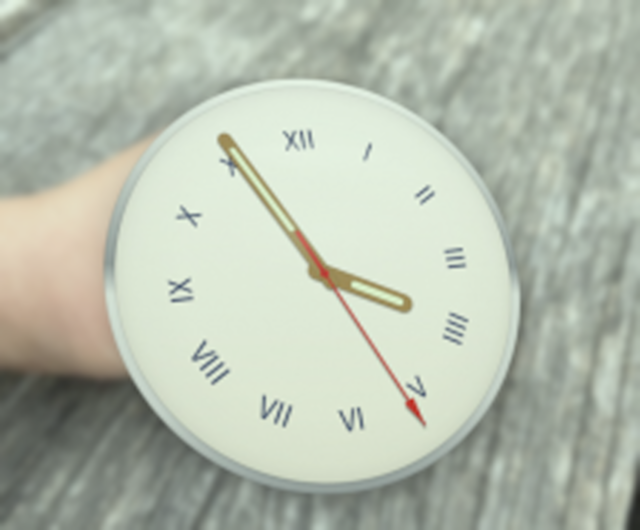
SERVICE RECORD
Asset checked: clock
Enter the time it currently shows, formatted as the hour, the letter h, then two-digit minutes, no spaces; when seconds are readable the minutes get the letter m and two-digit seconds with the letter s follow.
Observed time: 3h55m26s
